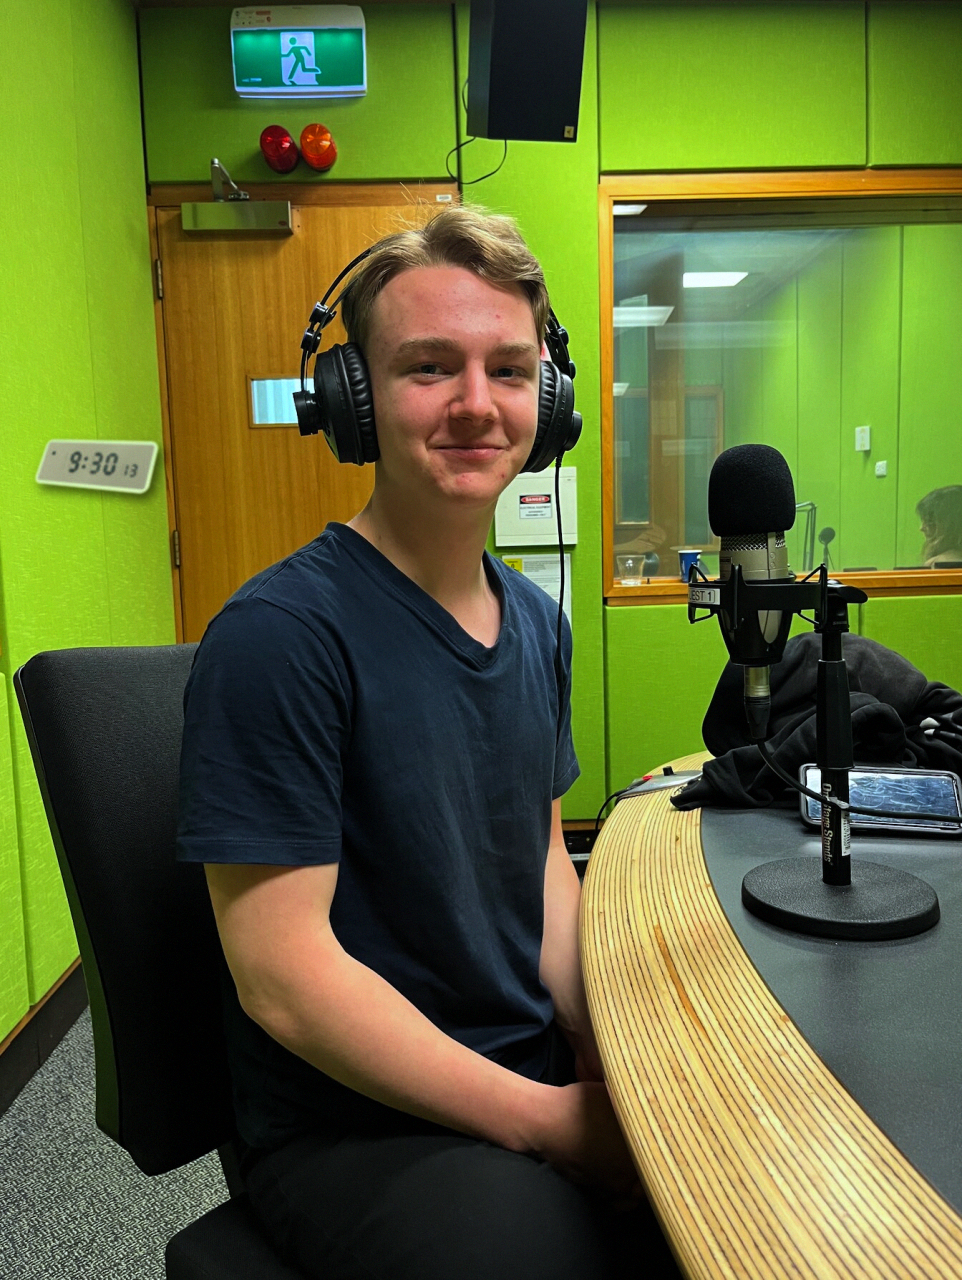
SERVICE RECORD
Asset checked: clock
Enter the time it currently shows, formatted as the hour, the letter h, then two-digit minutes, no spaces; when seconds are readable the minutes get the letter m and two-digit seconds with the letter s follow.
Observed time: 9h30m13s
